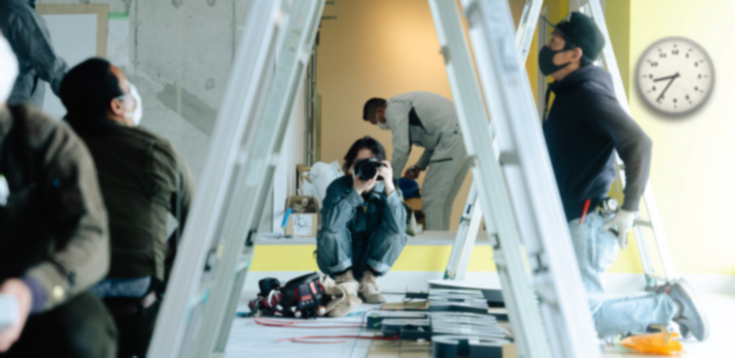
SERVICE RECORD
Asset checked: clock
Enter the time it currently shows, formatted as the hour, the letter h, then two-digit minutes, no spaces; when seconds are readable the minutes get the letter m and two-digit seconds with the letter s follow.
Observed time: 8h36
